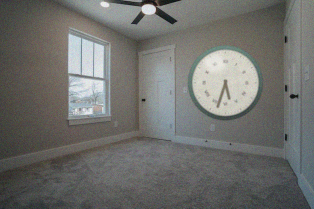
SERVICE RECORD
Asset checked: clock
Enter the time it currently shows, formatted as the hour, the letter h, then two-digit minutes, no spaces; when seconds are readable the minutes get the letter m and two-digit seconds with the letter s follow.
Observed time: 5h33
